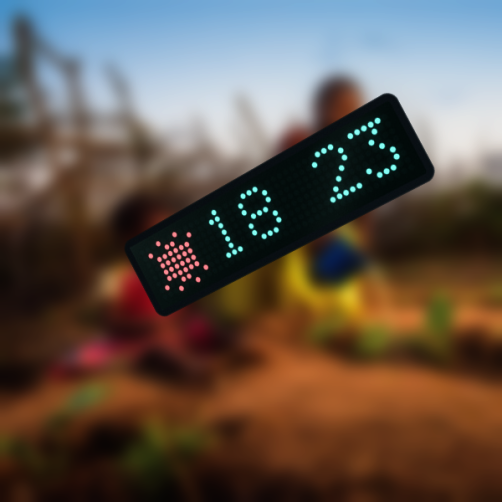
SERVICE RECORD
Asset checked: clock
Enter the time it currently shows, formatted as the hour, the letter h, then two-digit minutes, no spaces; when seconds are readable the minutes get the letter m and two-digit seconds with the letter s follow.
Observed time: 18h23
